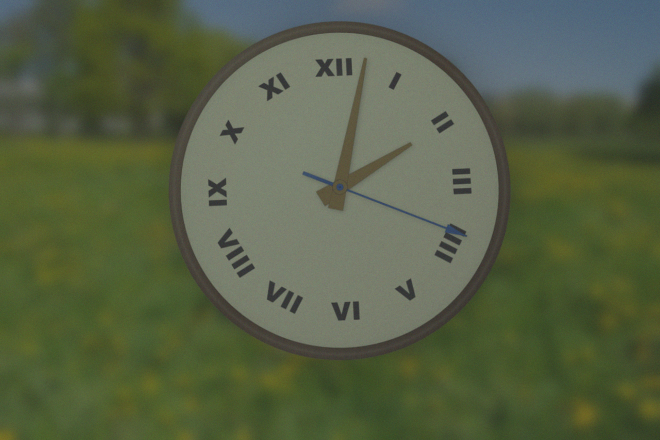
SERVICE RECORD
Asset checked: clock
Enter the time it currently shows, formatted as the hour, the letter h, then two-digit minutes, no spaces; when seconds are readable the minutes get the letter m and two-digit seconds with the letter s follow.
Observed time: 2h02m19s
